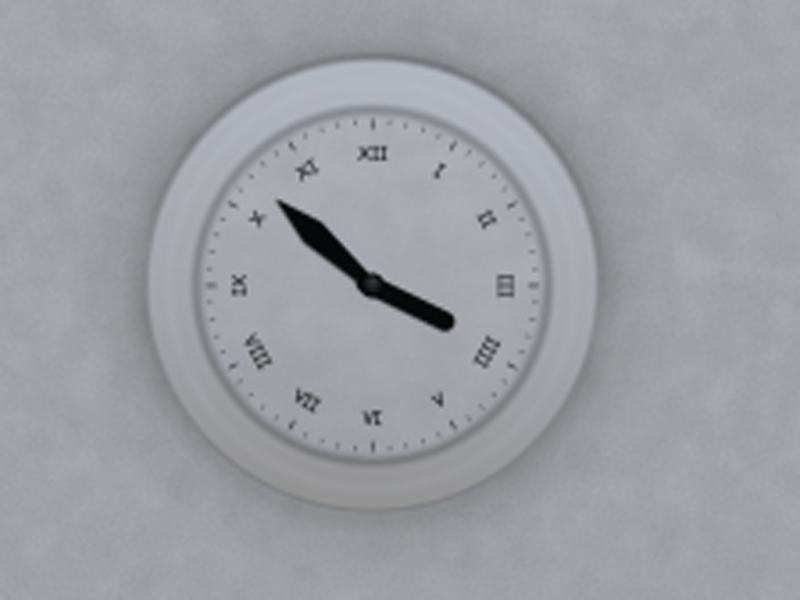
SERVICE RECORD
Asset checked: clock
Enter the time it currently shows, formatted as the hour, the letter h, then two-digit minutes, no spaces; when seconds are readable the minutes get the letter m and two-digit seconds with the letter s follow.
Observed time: 3h52
